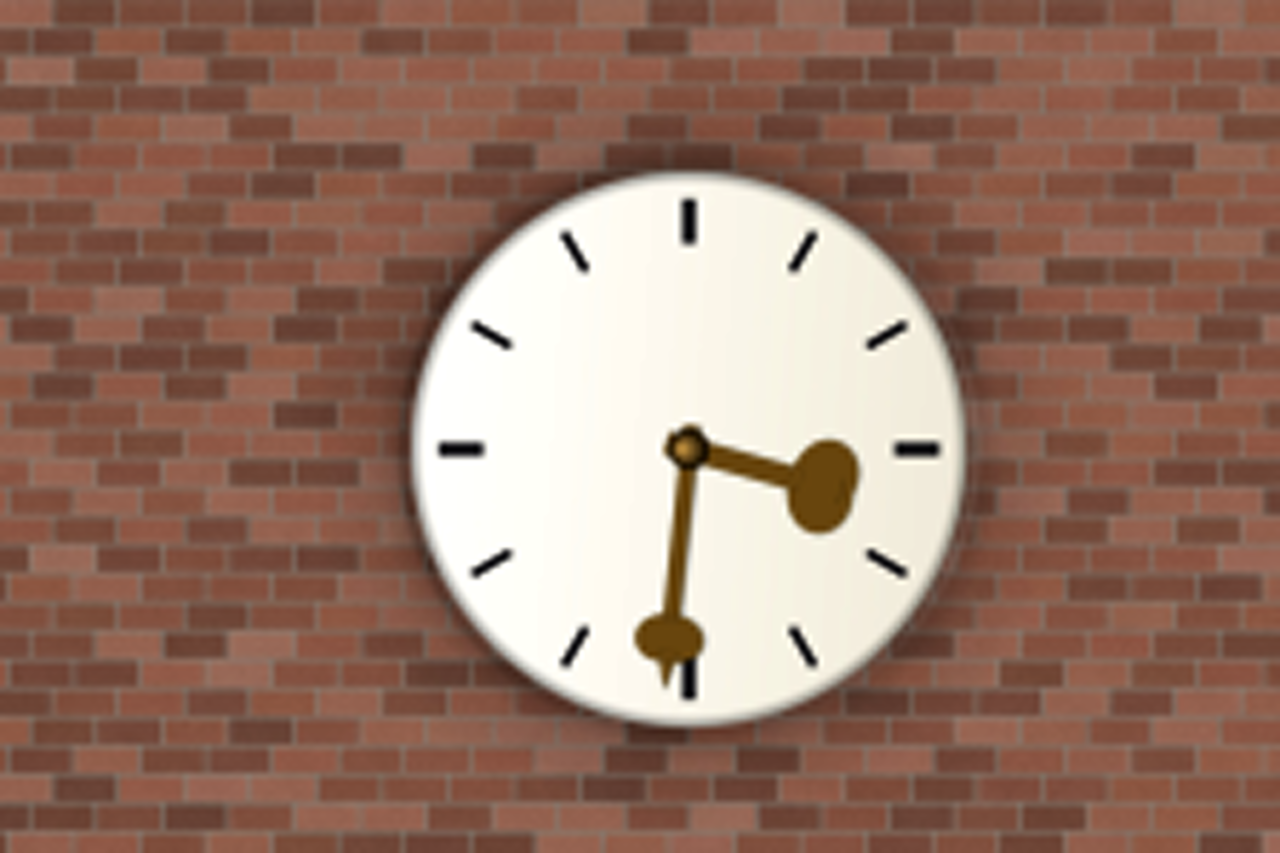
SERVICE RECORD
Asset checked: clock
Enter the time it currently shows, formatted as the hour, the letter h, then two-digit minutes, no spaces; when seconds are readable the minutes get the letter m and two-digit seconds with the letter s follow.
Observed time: 3h31
